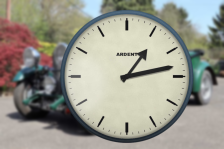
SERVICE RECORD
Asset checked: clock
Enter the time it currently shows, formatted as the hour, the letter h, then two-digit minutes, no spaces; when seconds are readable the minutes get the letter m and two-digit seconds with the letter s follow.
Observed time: 1h13
